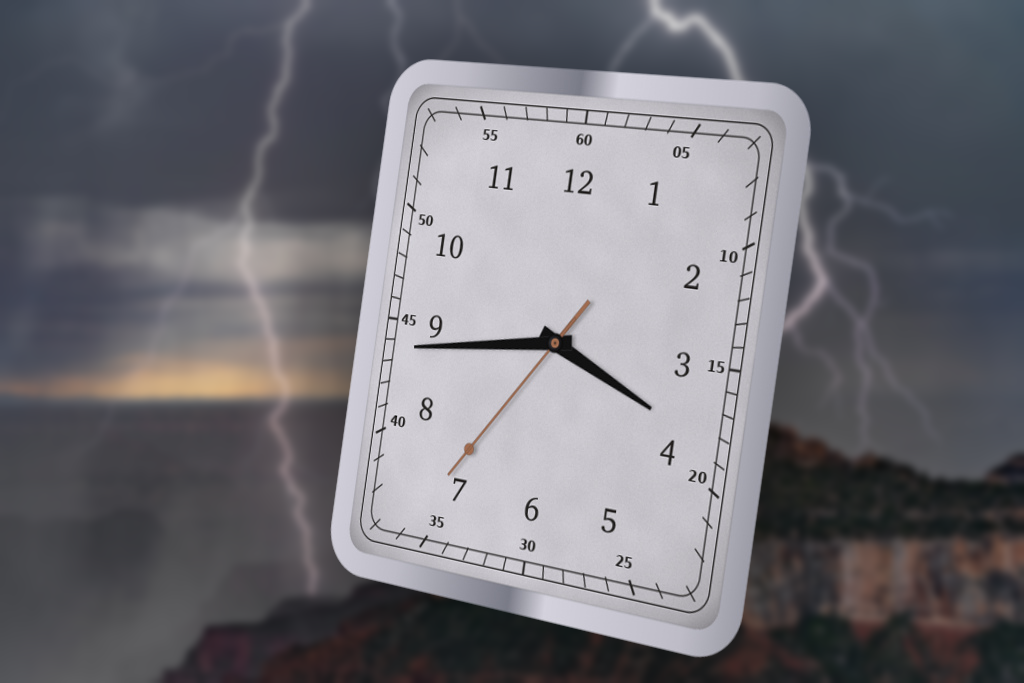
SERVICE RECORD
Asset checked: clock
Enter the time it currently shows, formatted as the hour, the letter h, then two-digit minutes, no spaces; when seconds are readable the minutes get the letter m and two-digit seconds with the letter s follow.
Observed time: 3h43m36s
